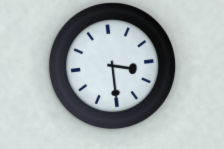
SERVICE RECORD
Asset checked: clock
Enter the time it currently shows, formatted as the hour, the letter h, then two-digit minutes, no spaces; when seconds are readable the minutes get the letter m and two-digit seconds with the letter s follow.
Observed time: 3h30
